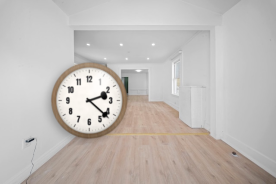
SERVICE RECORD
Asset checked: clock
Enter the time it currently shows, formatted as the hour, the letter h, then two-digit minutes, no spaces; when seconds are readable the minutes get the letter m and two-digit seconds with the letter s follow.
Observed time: 2h22
